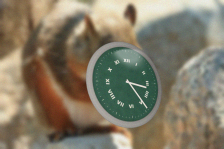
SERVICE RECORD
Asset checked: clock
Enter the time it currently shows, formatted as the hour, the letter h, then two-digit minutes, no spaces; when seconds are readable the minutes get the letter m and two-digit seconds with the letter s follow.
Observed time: 3h24
